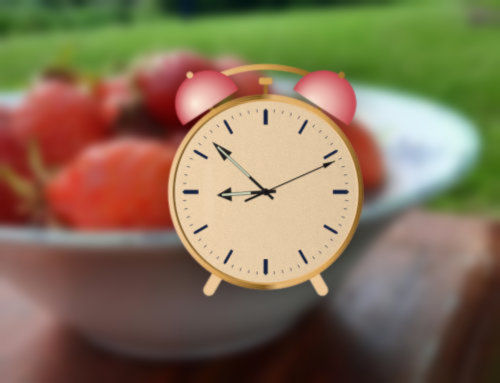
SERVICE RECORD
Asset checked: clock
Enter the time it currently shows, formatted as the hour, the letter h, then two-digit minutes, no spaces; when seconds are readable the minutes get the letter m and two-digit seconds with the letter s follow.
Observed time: 8h52m11s
